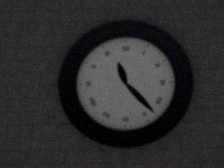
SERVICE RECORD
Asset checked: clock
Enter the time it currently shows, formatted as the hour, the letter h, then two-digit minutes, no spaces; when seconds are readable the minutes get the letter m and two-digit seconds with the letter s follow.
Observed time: 11h23
